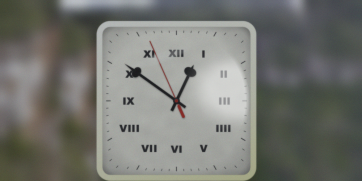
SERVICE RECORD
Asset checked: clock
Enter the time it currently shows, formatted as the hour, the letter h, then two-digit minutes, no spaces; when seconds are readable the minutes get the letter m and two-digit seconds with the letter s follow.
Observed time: 12h50m56s
